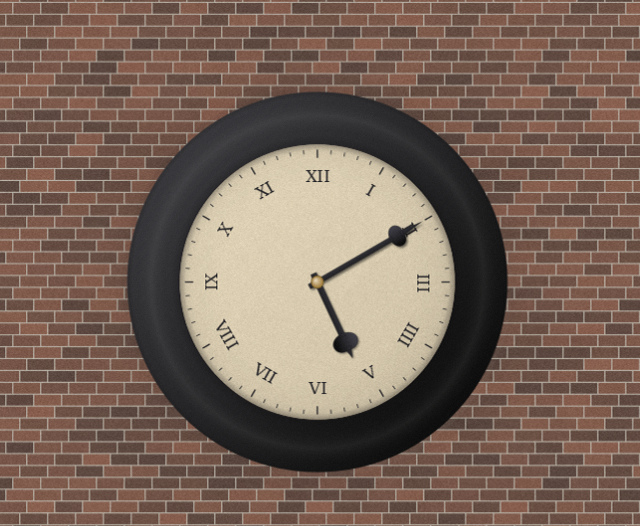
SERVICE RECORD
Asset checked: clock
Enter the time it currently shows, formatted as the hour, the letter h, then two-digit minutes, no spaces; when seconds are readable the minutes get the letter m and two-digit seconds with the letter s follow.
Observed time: 5h10
